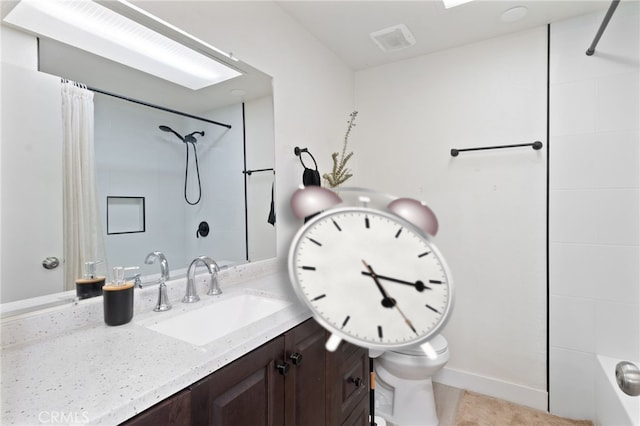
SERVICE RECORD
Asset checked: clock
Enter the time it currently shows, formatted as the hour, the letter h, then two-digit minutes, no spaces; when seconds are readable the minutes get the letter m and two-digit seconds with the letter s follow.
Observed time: 5h16m25s
